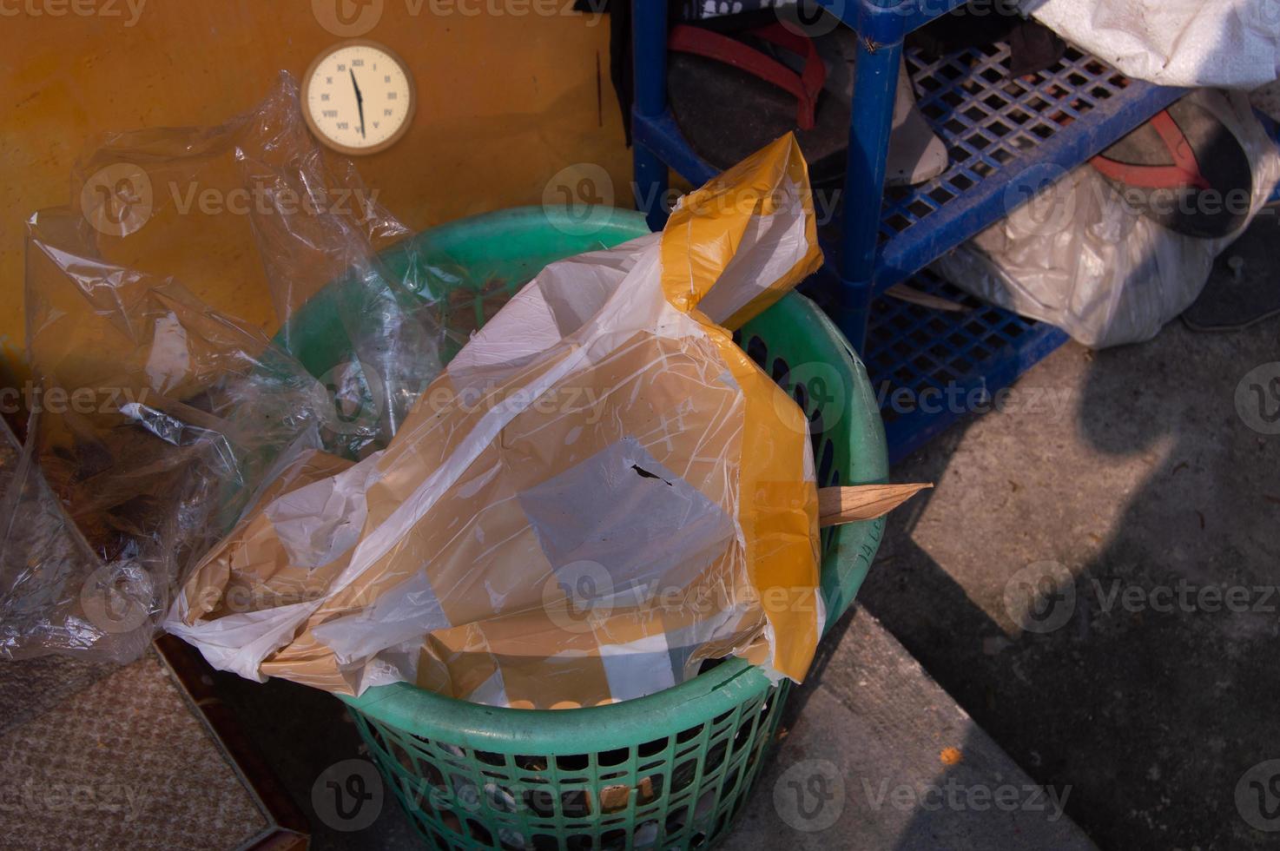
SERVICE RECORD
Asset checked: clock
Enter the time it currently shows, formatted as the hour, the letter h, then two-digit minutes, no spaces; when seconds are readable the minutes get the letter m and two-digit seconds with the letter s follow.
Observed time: 11h29
